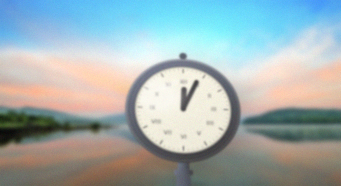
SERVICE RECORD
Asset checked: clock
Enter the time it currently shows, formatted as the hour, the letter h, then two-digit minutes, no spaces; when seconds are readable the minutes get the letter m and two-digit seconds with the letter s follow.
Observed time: 12h04
